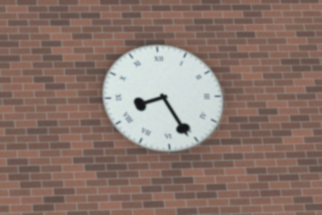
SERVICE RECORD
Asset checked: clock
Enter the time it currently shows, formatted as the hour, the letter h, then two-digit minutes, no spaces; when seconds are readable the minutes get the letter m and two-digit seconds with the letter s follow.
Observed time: 8h26
